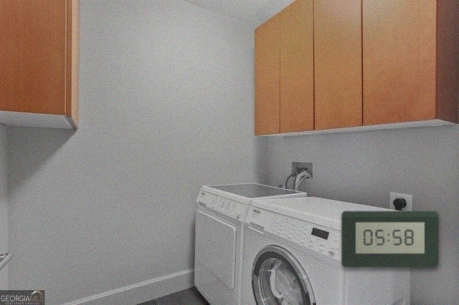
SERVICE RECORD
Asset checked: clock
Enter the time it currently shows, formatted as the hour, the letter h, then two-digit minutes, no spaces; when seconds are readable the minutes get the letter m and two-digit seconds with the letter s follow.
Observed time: 5h58
